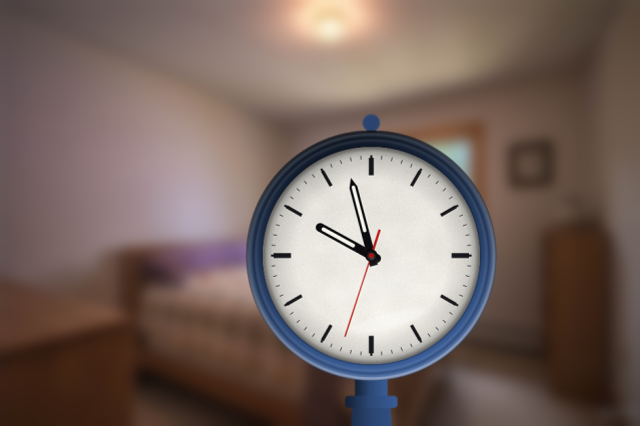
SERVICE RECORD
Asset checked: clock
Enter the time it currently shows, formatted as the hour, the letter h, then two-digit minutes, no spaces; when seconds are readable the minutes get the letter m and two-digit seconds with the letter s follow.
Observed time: 9h57m33s
